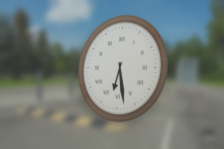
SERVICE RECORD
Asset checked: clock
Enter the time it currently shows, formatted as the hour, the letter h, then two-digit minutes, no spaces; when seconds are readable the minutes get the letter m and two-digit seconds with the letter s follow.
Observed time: 6h28
